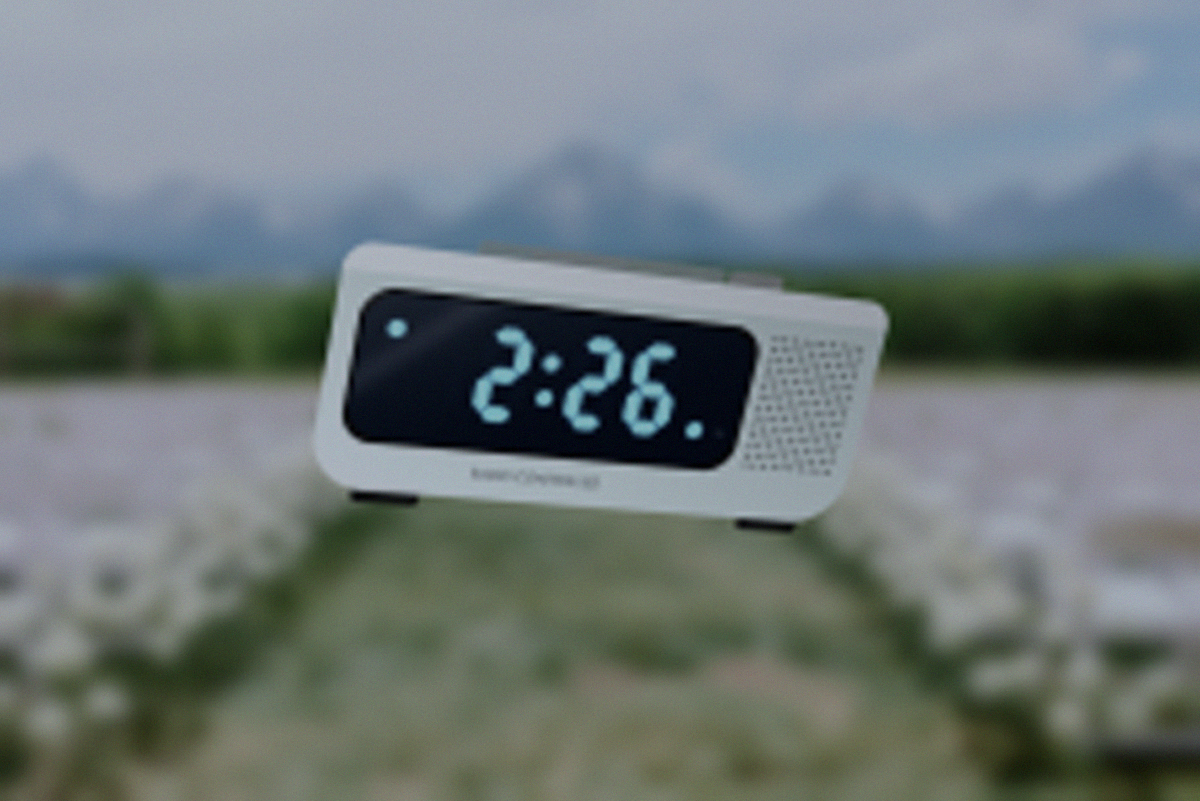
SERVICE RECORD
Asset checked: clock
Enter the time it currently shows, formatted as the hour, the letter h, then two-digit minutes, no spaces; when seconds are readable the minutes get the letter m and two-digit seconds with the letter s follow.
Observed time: 2h26
